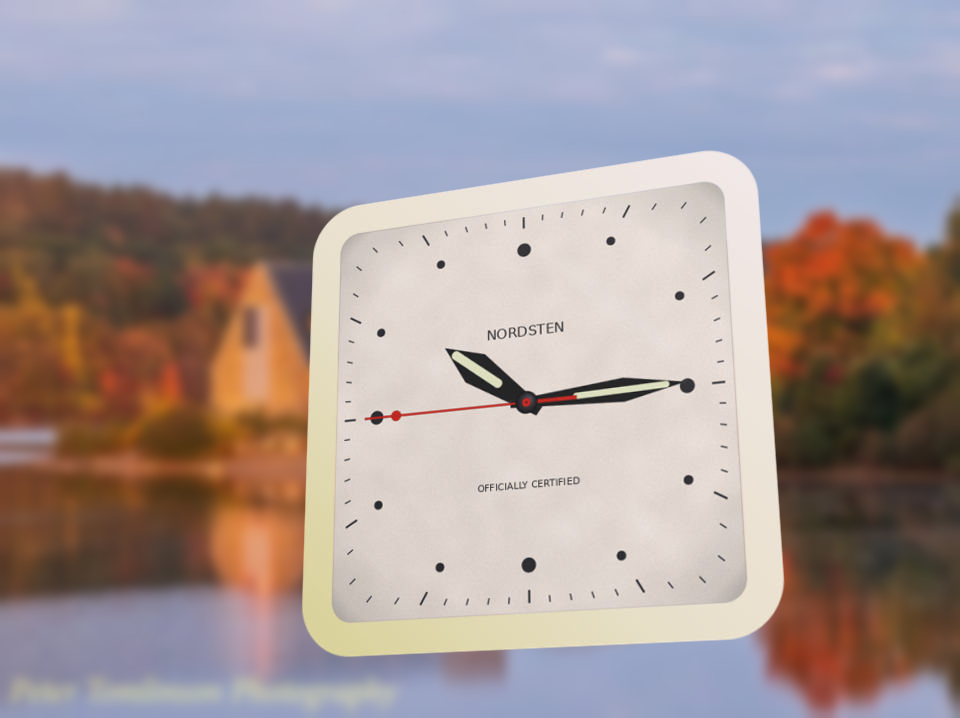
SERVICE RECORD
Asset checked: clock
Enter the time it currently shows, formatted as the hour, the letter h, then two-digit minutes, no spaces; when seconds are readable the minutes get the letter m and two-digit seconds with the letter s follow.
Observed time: 10h14m45s
